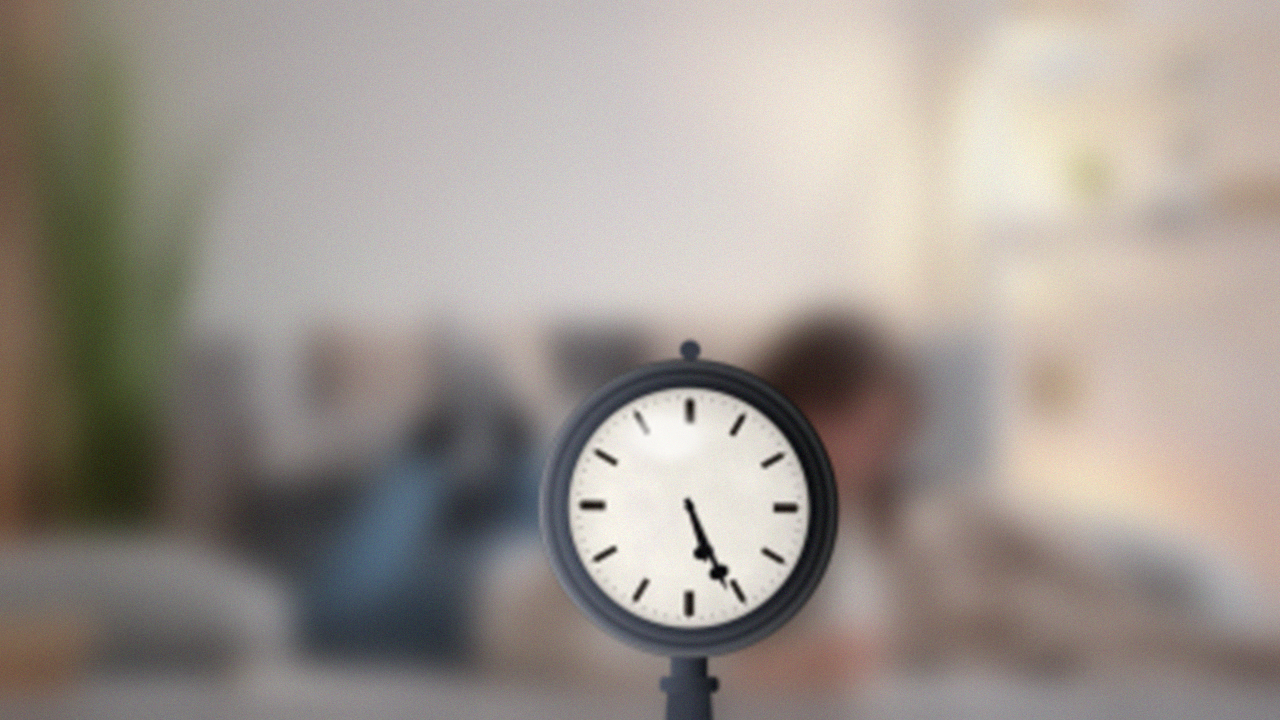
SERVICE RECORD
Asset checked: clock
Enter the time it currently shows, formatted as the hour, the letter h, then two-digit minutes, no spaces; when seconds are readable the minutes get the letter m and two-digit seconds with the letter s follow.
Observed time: 5h26
